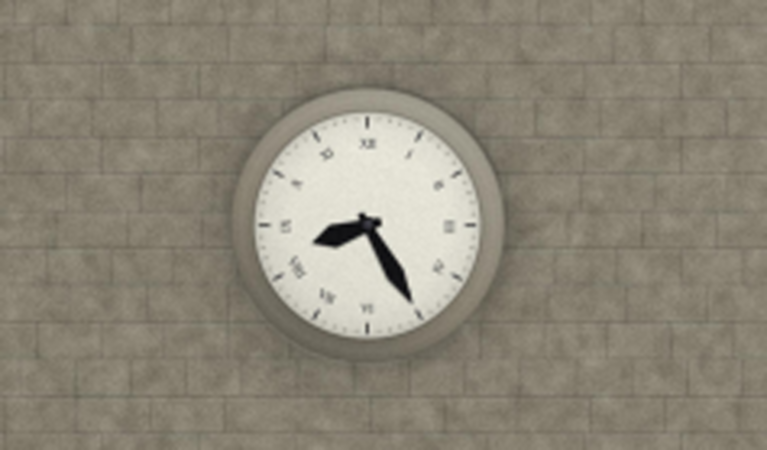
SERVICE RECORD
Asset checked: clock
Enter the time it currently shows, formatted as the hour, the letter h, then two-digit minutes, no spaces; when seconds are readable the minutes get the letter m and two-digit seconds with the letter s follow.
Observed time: 8h25
